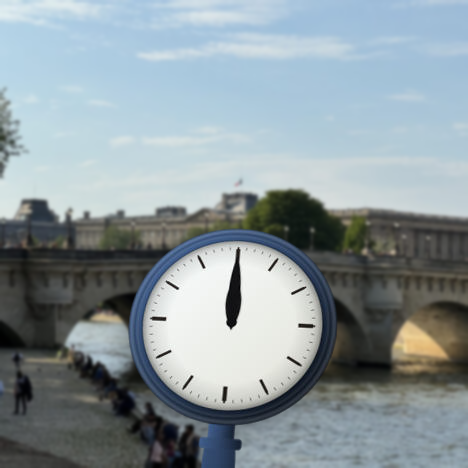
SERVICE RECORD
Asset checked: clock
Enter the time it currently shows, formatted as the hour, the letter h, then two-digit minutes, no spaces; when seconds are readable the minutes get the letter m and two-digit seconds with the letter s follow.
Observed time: 12h00
